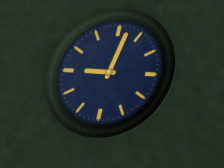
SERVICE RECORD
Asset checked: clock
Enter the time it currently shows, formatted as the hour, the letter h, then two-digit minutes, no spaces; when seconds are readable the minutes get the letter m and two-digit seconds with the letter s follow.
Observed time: 9h02
